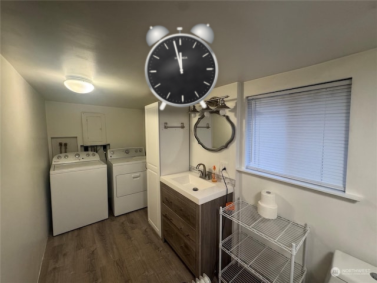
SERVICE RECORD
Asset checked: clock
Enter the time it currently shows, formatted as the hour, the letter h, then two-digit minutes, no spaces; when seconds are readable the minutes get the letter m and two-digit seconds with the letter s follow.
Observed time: 11h58
